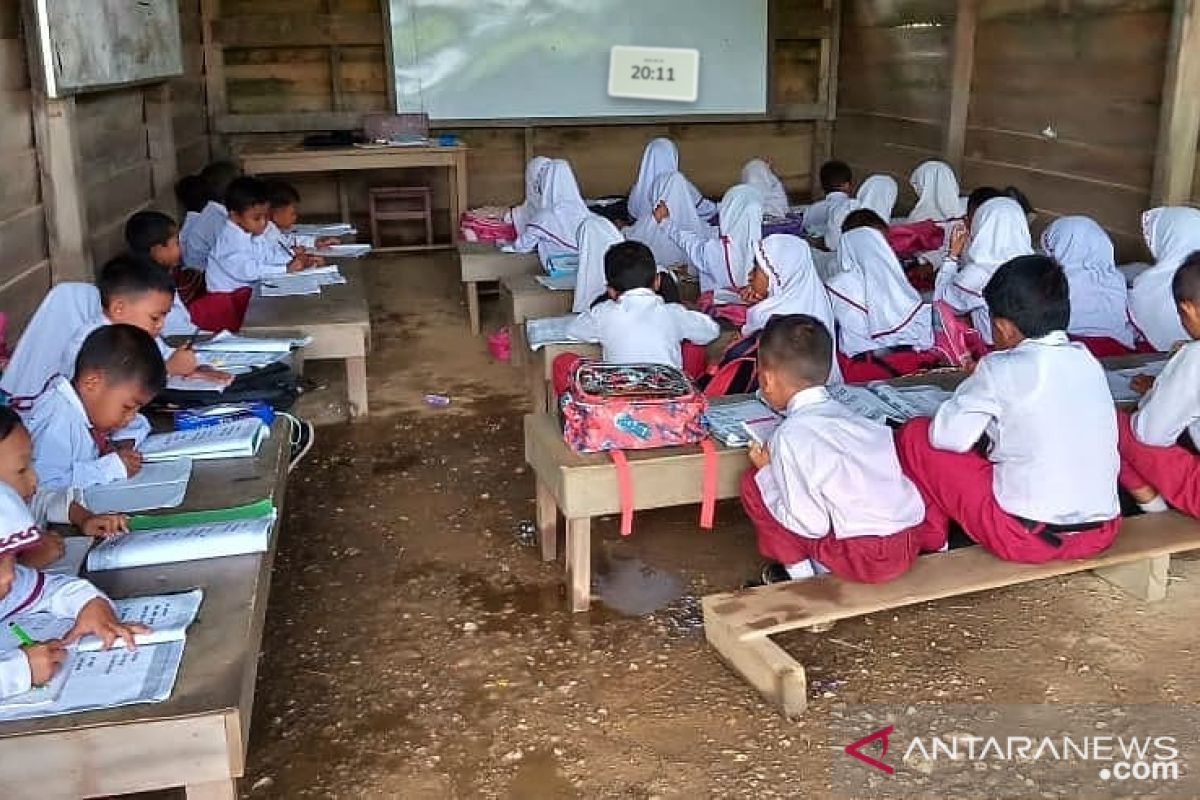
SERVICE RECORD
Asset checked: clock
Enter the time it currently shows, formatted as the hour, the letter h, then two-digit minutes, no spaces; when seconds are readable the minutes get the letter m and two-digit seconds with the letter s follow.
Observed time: 20h11
